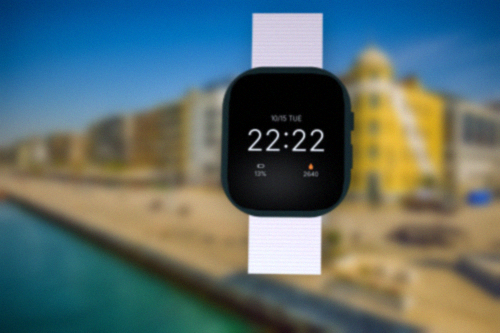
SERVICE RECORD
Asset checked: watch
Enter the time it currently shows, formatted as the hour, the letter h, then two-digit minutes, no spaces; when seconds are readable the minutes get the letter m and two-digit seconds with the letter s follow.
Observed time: 22h22
